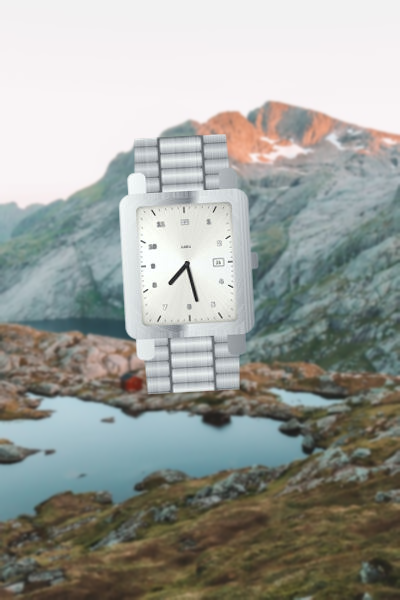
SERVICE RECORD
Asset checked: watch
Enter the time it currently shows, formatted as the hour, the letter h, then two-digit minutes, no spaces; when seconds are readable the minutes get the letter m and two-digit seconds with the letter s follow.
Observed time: 7h28
